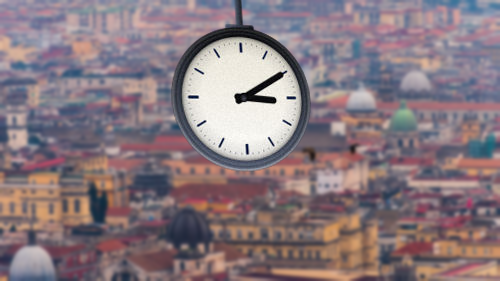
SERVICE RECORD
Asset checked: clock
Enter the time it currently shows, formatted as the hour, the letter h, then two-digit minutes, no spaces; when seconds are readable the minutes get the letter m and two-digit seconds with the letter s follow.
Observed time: 3h10
